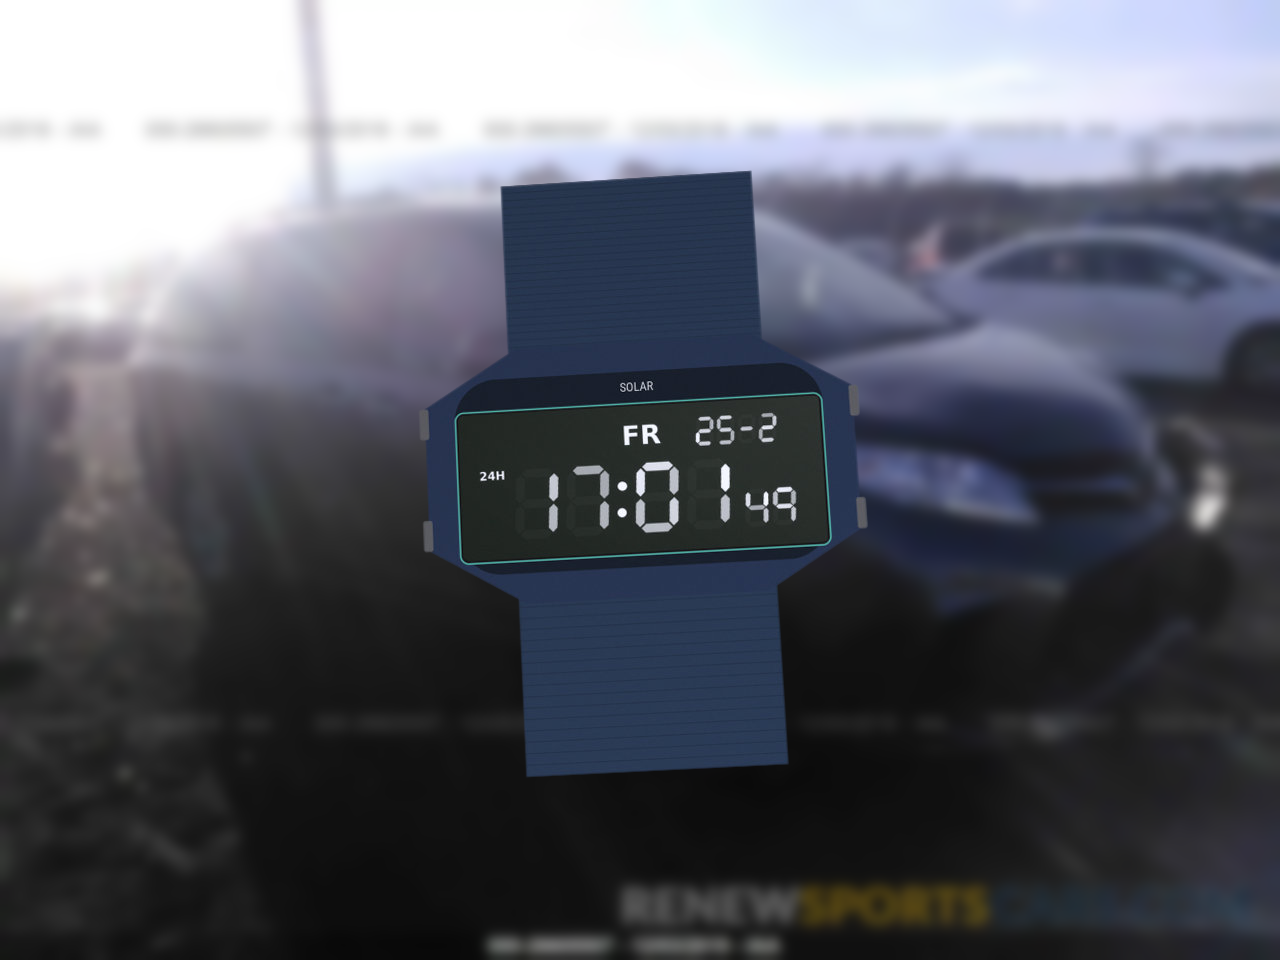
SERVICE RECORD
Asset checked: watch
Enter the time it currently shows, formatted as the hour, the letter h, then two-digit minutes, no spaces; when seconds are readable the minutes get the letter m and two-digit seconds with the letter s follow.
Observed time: 17h01m49s
